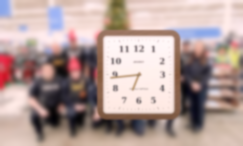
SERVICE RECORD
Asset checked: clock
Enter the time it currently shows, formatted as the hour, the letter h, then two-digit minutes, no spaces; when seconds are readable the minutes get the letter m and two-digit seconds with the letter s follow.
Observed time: 6h44
